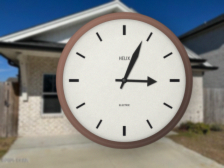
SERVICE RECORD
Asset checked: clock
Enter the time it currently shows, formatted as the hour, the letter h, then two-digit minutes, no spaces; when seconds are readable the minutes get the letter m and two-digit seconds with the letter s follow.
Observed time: 3h04
